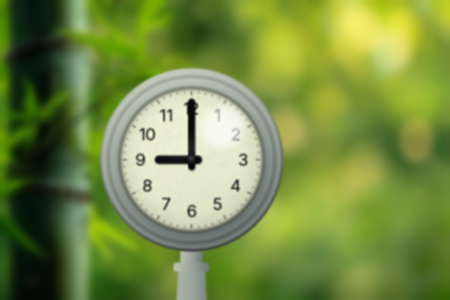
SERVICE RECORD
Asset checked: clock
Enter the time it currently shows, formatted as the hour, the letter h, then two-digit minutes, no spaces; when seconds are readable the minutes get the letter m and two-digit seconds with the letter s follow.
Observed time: 9h00
